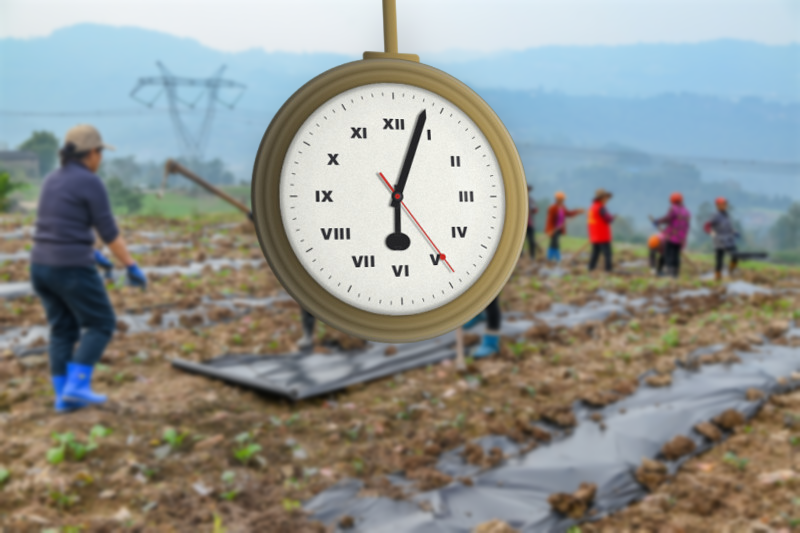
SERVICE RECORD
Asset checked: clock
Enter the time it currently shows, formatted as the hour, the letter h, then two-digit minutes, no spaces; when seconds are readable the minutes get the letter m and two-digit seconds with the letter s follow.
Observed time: 6h03m24s
